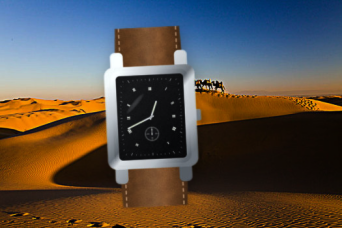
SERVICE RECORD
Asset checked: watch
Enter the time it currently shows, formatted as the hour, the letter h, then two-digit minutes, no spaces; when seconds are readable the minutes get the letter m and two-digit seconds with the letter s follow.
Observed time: 12h41
